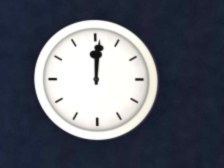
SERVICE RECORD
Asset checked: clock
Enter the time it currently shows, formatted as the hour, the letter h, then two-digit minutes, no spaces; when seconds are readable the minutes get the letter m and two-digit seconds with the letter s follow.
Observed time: 12h01
